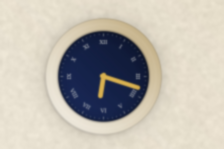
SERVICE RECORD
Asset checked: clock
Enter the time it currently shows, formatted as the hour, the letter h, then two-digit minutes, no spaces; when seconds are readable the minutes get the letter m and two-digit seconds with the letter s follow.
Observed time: 6h18
